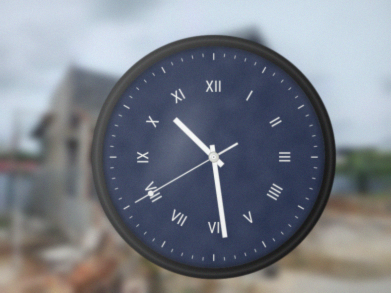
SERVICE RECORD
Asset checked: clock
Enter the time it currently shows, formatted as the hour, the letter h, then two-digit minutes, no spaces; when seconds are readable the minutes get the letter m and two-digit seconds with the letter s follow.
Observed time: 10h28m40s
